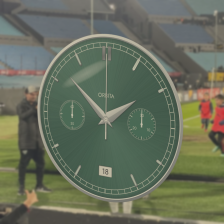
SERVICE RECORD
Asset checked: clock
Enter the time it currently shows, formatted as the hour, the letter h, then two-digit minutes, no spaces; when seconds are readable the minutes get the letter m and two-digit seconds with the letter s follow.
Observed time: 1h52
